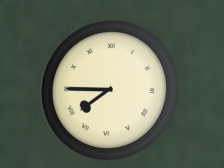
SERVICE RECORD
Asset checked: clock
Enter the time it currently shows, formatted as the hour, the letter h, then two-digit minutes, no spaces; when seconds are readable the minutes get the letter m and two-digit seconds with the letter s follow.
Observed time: 7h45
